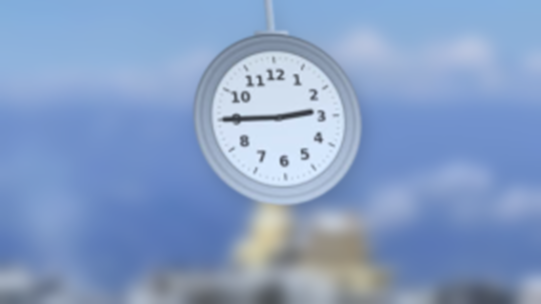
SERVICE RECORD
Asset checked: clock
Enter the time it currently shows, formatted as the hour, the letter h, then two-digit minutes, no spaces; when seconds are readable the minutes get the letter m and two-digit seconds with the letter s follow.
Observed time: 2h45
